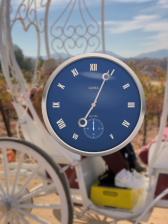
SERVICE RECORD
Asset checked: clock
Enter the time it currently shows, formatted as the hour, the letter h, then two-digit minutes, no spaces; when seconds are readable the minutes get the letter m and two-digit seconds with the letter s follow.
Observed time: 7h04
